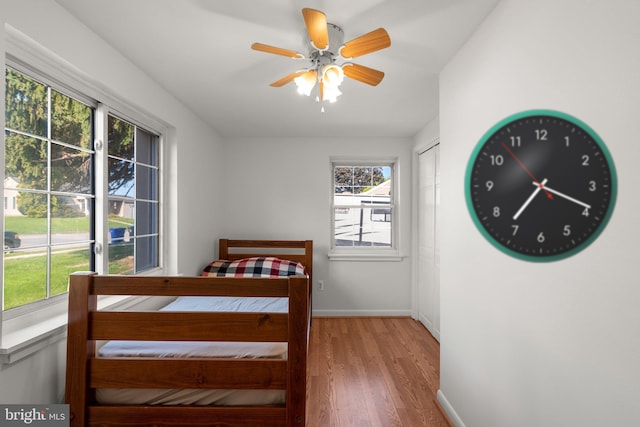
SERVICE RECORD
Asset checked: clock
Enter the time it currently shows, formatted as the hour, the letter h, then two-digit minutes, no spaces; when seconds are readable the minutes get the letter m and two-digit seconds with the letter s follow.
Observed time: 7h18m53s
